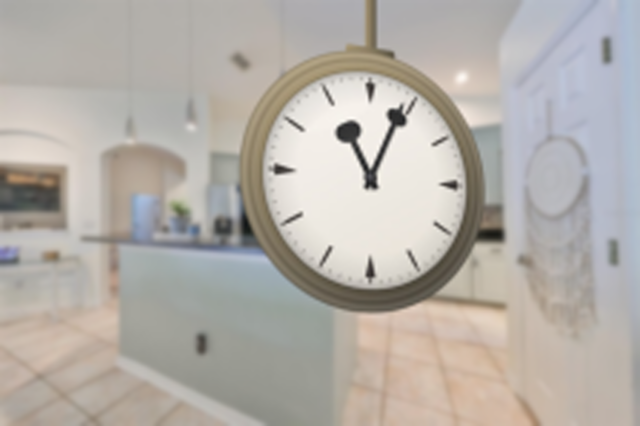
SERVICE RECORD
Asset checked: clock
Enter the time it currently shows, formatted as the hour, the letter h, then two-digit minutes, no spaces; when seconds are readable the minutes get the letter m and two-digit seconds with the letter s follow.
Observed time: 11h04
